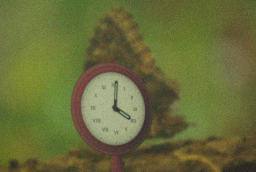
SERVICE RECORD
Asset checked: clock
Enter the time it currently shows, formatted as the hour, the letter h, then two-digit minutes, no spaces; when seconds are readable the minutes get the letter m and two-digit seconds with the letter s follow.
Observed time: 4h01
